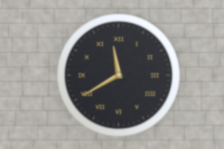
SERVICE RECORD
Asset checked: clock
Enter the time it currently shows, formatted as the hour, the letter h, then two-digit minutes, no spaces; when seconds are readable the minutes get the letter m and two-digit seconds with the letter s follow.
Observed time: 11h40
